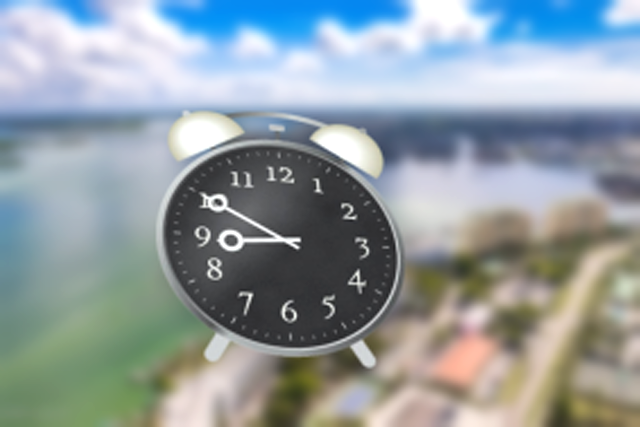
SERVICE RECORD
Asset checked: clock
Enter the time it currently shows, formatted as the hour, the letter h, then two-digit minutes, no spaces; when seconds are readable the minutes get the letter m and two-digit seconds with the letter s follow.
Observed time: 8h50
